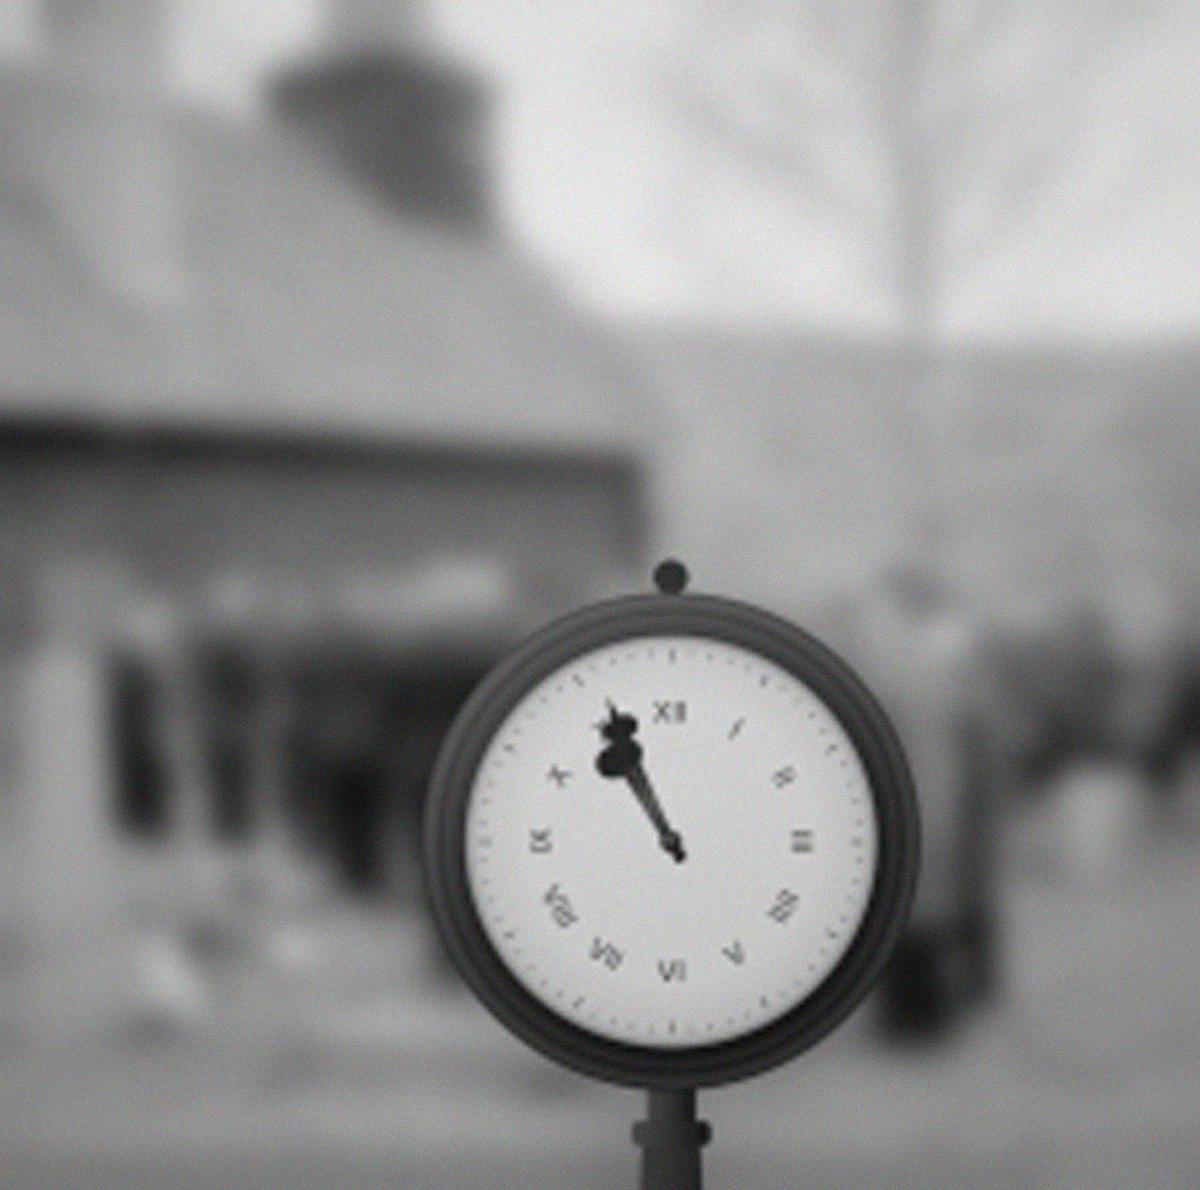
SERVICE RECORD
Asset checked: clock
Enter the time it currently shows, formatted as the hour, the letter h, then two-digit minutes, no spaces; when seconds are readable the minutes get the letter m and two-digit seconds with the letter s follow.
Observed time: 10h56
